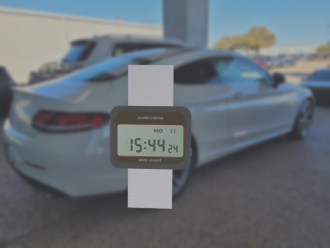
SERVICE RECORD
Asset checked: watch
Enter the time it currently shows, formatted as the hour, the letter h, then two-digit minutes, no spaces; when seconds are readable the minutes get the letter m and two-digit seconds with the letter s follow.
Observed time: 15h44m24s
